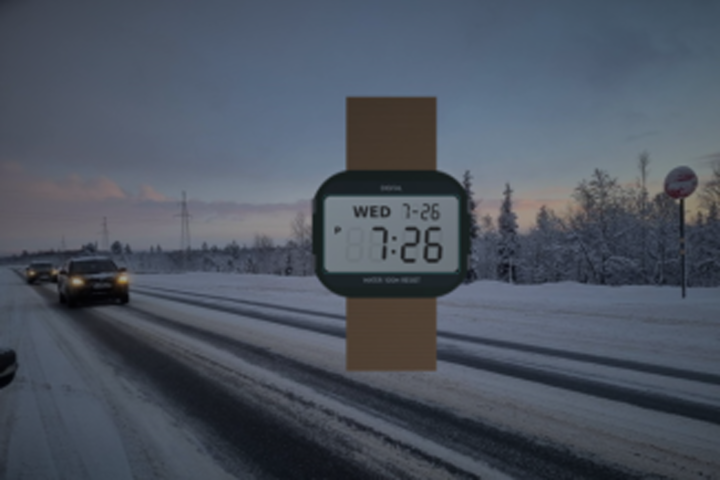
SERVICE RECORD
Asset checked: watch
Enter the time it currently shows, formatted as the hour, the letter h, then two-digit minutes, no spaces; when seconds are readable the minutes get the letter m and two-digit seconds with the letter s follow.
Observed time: 7h26
